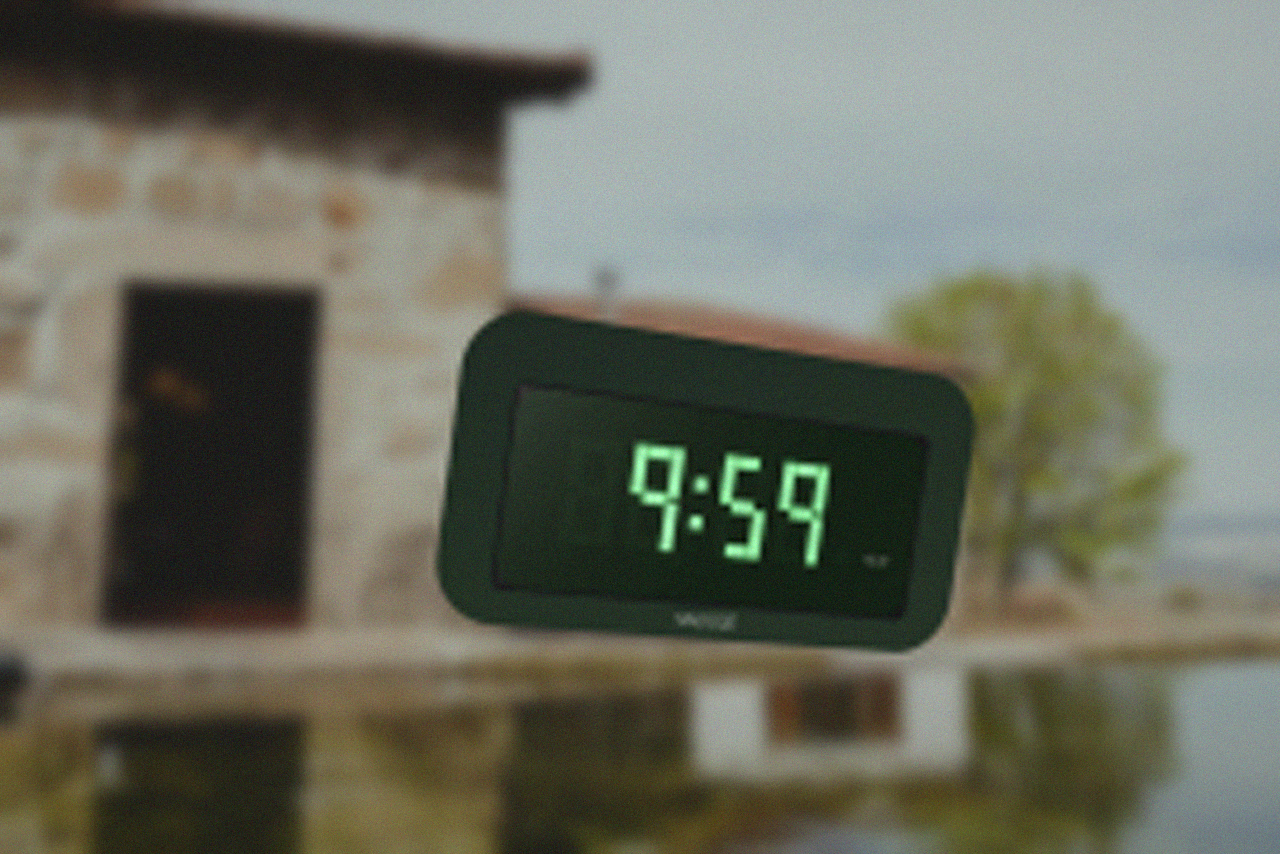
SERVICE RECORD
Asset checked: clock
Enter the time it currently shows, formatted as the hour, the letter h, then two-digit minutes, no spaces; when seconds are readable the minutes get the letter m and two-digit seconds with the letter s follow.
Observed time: 9h59
